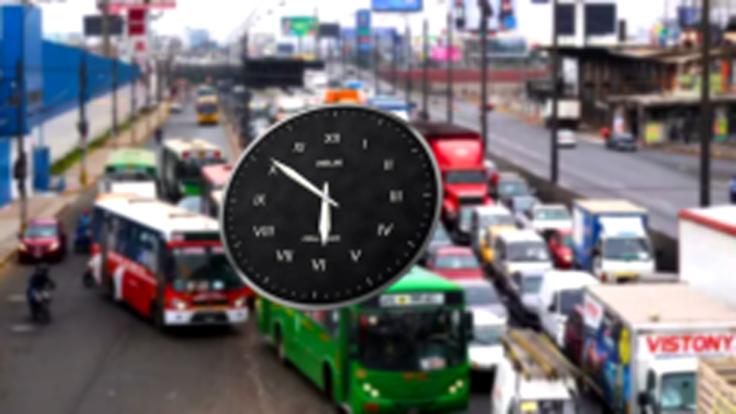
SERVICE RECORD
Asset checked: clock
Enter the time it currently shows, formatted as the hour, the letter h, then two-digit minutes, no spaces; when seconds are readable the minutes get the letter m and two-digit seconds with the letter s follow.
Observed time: 5h51
